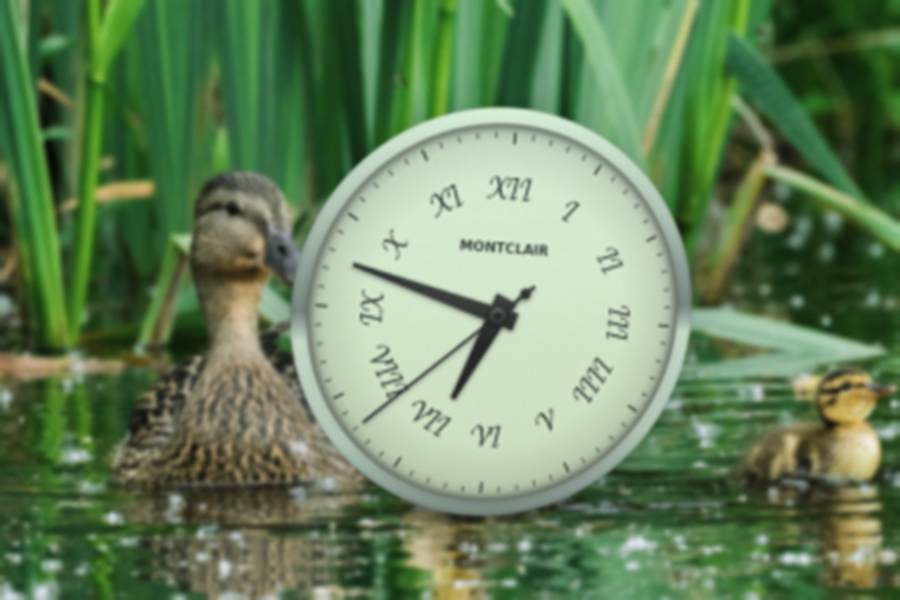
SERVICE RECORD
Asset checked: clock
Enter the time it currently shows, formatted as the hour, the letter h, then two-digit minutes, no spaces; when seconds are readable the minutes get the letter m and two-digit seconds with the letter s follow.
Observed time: 6h47m38s
